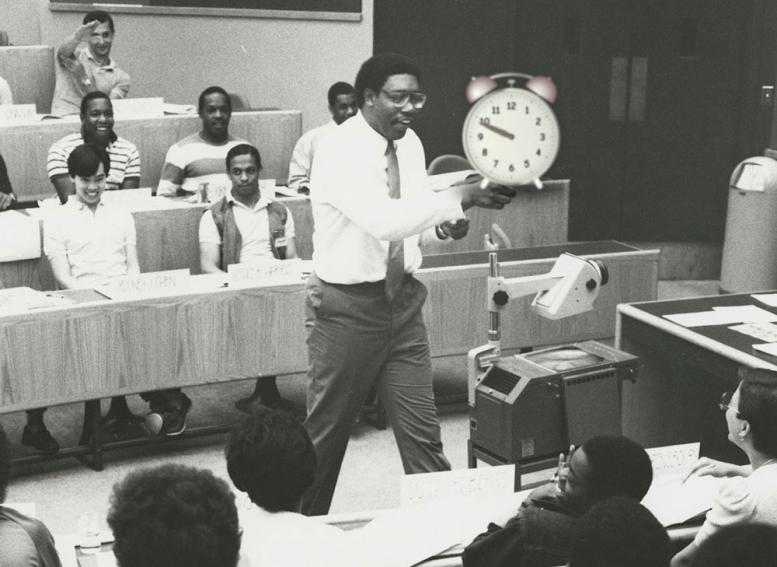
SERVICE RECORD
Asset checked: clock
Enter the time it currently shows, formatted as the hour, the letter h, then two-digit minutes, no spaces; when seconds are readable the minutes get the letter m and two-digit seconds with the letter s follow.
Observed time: 9h49
